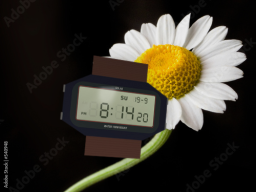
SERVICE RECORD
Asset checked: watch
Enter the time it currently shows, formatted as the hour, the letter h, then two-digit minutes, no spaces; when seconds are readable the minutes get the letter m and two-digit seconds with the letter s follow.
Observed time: 8h14m20s
